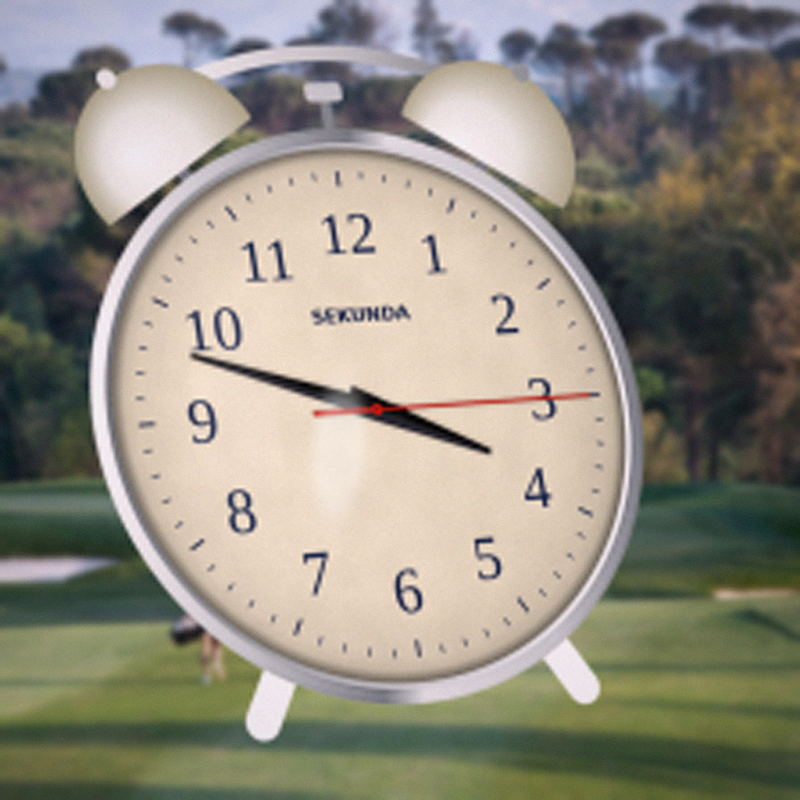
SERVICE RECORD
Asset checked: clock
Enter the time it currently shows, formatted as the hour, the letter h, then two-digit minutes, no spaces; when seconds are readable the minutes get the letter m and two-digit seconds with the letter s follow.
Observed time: 3h48m15s
